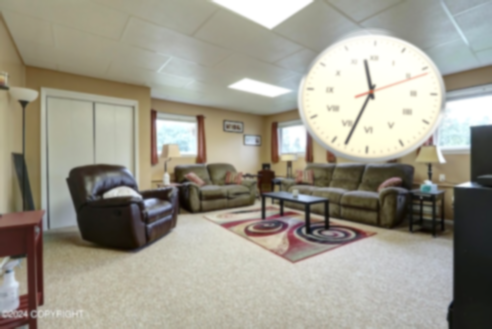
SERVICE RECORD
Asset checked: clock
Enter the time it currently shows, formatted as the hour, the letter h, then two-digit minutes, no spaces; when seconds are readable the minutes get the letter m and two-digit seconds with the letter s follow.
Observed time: 11h33m11s
